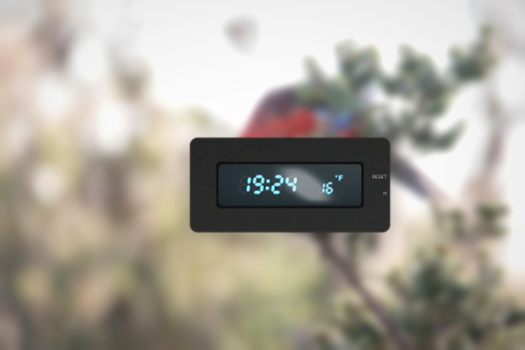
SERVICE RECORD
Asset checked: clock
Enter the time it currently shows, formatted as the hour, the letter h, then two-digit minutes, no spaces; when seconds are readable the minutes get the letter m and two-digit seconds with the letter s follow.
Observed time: 19h24
